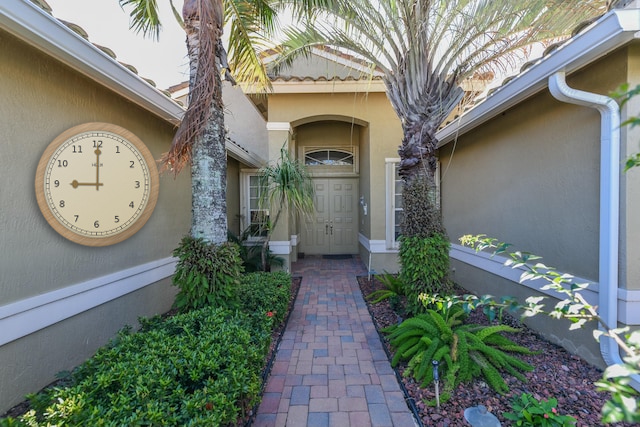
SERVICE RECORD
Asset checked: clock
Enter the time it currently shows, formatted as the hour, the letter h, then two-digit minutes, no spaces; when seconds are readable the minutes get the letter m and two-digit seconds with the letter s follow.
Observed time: 9h00
